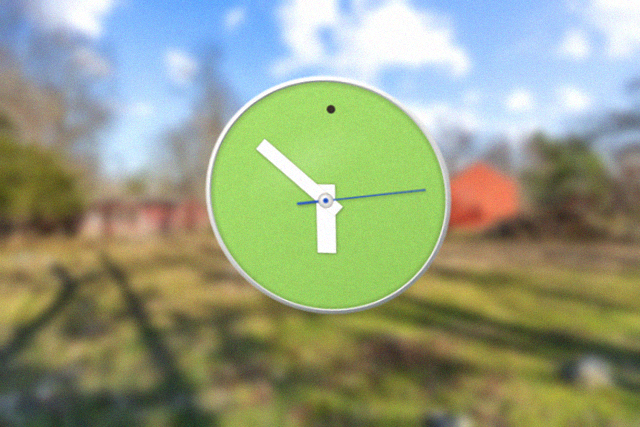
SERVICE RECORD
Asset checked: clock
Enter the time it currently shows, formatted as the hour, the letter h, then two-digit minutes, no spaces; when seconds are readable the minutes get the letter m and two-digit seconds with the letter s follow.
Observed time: 5h51m13s
